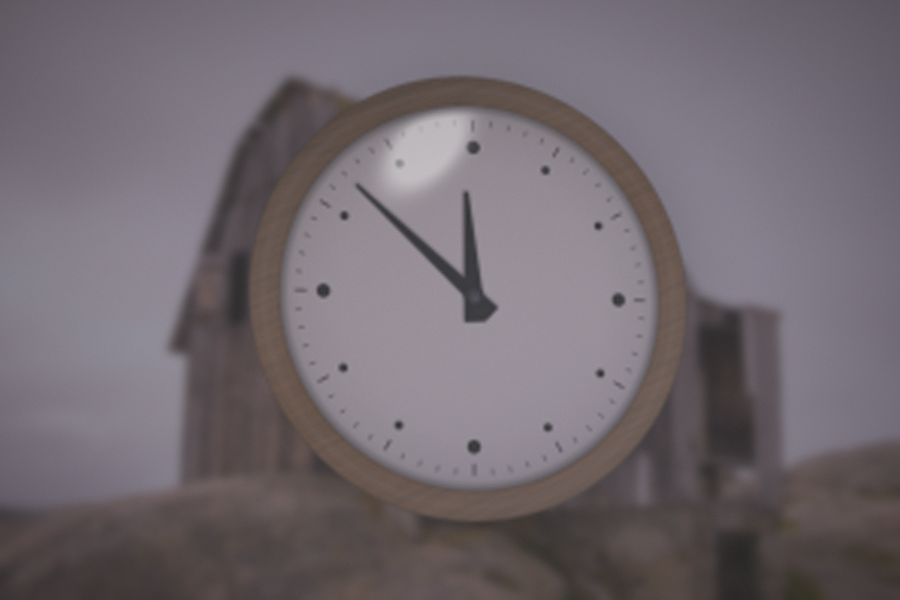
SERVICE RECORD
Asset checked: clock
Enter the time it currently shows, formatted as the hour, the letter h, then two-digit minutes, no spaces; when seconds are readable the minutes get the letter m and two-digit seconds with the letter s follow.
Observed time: 11h52
